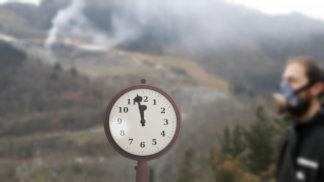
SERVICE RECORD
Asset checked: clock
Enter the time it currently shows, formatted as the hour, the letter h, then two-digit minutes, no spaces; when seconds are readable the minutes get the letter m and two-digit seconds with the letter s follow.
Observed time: 11h58
